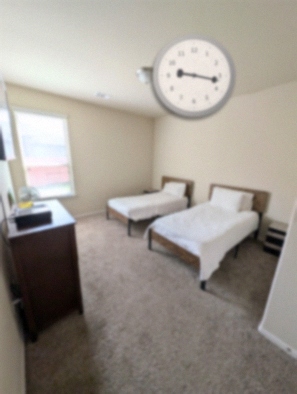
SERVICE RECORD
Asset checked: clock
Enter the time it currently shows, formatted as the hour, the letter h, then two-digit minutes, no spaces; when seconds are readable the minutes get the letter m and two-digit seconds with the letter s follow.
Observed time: 9h17
